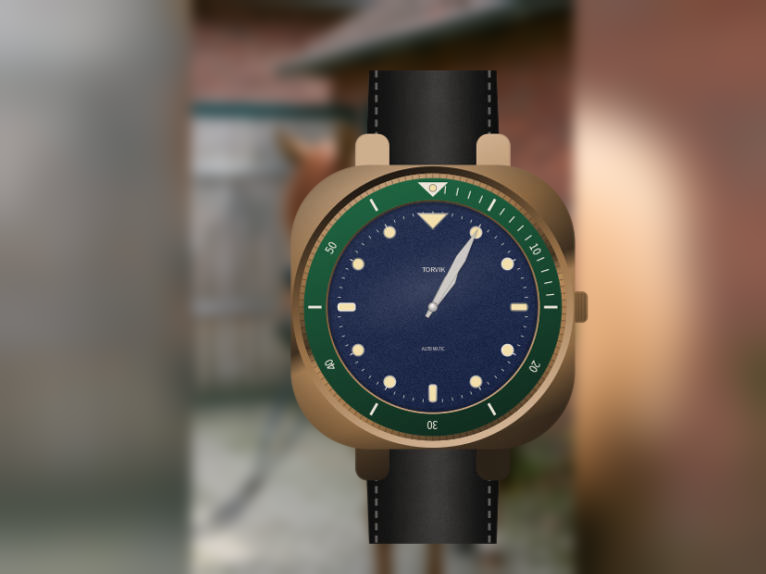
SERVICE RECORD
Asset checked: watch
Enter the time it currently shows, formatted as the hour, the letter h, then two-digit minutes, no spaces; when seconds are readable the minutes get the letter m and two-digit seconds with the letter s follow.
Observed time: 1h05
